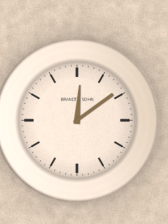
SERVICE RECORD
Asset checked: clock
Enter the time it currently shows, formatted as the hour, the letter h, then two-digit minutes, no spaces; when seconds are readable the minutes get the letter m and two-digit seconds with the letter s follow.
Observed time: 12h09
